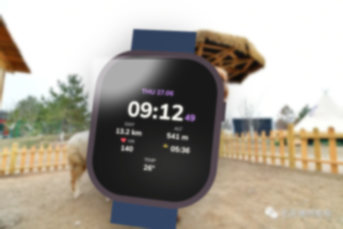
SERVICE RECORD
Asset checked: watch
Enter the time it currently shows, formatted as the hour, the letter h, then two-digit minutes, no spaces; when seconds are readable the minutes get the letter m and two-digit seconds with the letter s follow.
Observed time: 9h12
